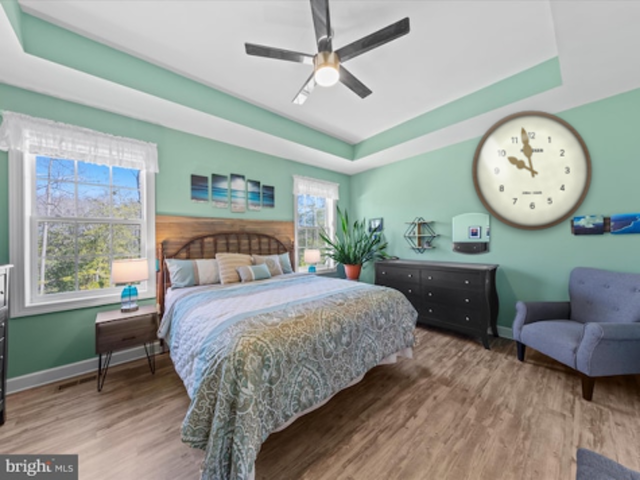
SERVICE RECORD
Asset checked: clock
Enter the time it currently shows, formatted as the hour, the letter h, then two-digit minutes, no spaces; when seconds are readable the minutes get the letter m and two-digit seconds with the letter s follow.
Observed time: 9h58
